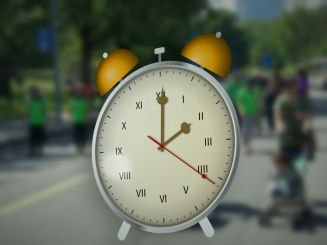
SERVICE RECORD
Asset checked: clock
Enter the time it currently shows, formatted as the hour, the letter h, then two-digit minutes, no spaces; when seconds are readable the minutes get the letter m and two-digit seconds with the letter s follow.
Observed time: 2h00m21s
